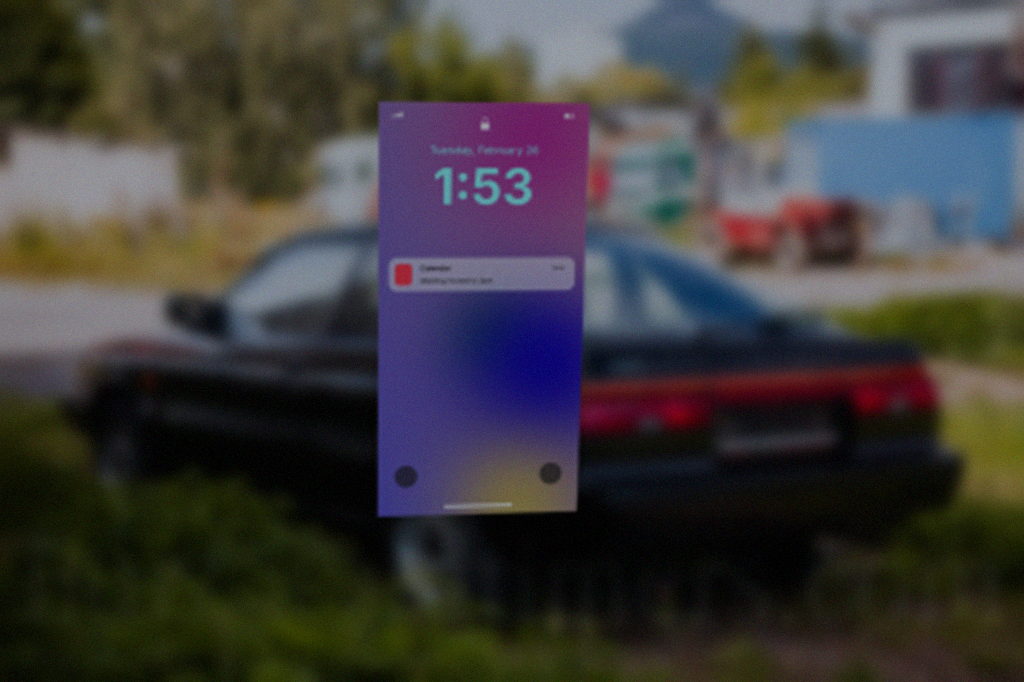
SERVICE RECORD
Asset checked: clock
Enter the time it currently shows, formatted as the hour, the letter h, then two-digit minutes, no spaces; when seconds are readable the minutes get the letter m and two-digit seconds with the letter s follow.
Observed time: 1h53
